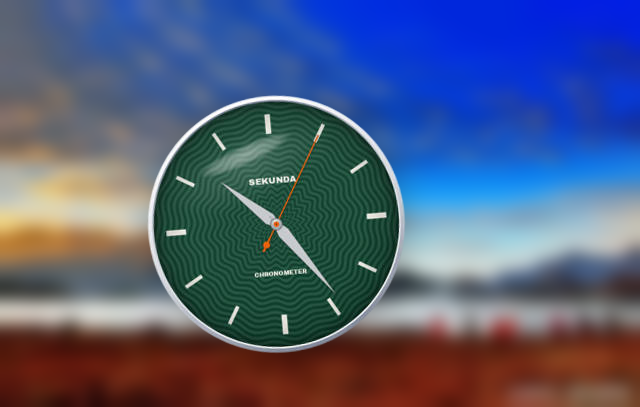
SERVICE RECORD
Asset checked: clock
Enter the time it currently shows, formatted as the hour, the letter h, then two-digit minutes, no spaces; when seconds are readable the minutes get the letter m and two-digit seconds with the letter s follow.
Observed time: 10h24m05s
